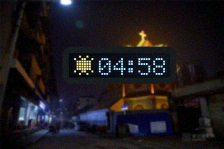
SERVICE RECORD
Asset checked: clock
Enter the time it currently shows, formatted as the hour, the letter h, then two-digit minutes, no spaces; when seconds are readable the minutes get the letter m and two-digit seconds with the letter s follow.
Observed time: 4h58
